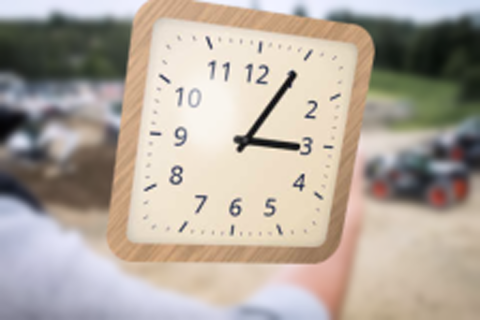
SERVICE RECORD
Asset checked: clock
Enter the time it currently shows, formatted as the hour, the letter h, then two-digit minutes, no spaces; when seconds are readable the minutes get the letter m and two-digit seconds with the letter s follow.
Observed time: 3h05
